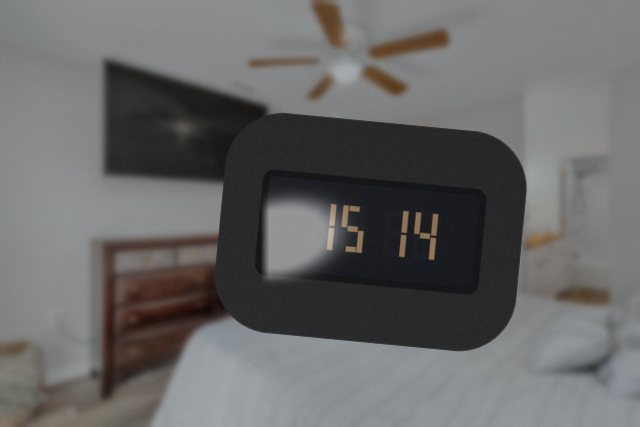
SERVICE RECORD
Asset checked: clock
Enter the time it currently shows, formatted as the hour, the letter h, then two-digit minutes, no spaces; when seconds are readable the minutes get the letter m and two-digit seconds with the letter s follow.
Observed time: 15h14
